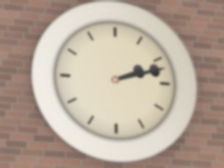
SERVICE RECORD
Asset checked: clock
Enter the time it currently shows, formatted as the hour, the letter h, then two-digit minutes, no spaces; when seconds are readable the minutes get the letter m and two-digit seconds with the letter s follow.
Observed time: 2h12
